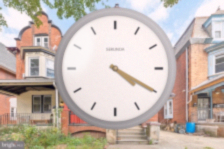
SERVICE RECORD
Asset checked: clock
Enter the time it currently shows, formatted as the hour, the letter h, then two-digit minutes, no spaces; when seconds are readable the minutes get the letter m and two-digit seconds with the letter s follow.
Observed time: 4h20
